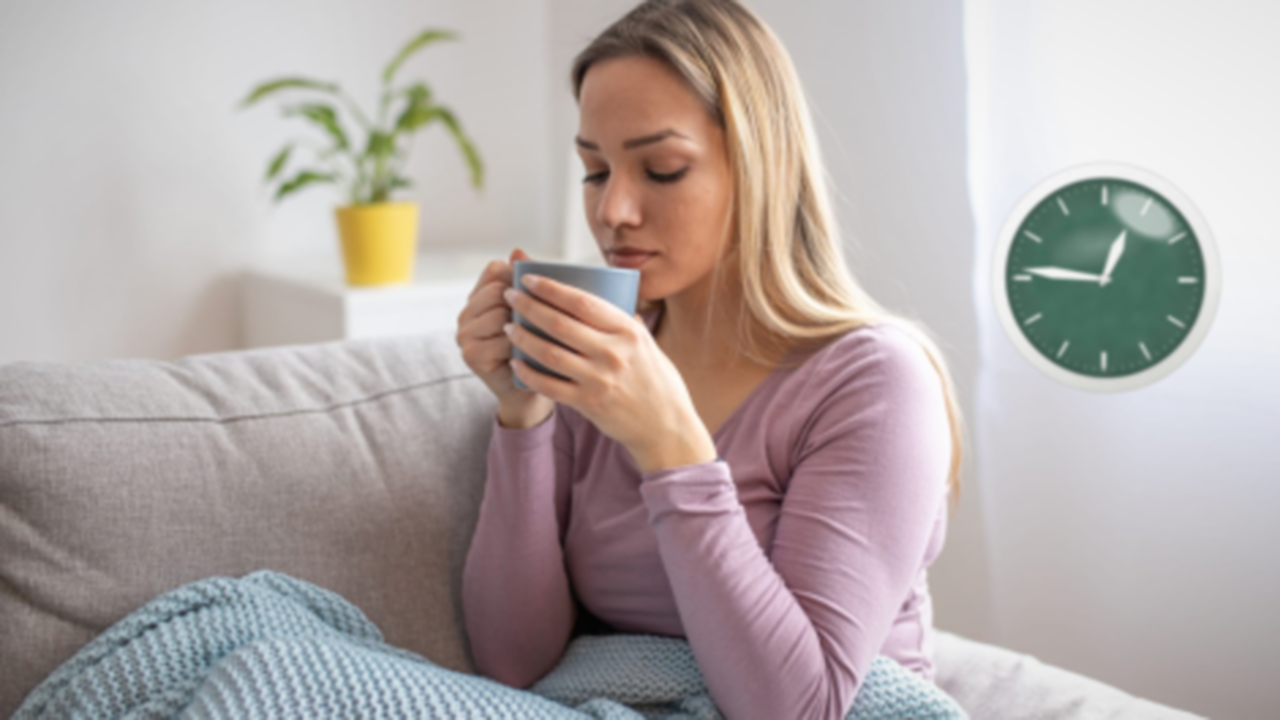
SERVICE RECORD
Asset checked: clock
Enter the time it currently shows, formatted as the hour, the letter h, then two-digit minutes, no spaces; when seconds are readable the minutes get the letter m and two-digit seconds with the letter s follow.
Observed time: 12h46
